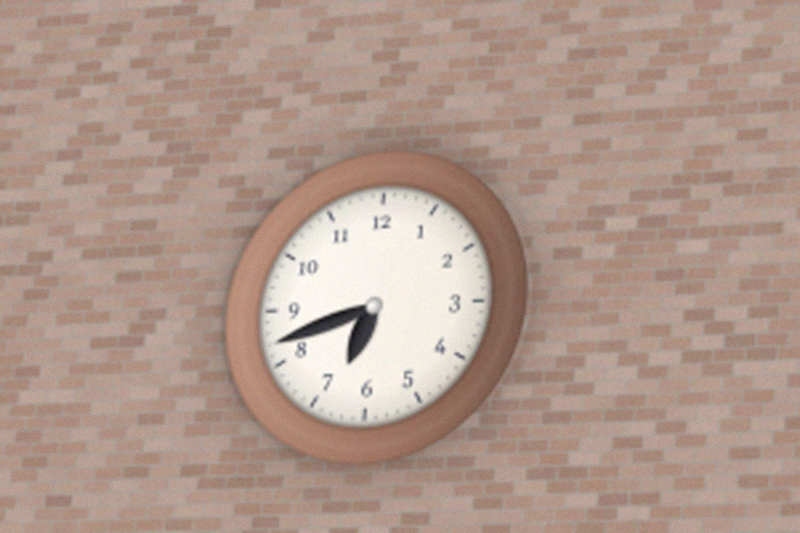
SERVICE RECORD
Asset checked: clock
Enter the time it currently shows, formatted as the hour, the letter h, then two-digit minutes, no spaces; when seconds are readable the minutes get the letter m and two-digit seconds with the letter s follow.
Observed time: 6h42
